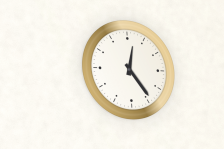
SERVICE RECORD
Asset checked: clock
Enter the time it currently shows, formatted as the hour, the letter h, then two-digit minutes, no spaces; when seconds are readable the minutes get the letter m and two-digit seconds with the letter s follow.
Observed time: 12h24
